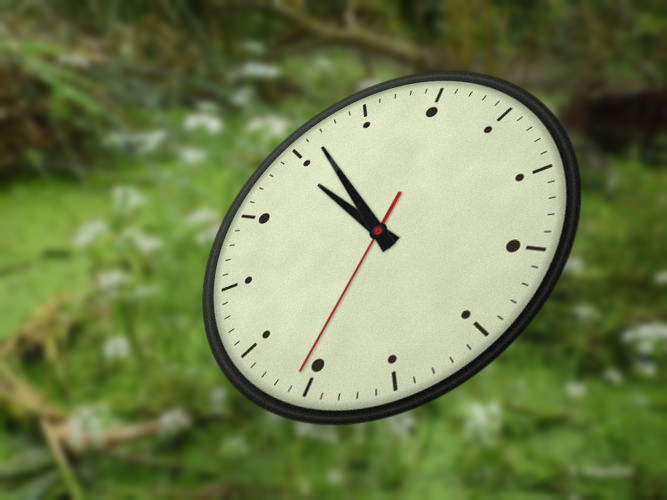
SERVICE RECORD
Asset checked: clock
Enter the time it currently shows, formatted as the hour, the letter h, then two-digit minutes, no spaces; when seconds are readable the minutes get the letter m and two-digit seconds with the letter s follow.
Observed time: 9h51m31s
